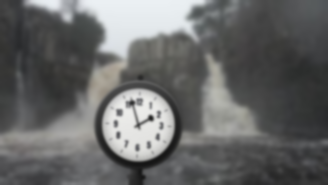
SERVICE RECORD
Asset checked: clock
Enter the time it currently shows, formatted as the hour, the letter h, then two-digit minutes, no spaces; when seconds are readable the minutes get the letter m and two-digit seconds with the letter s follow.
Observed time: 1h57
